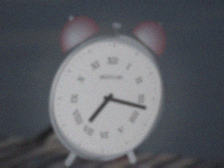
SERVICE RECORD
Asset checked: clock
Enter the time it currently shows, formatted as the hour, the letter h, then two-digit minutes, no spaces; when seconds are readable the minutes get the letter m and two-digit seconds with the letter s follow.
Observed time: 7h17
